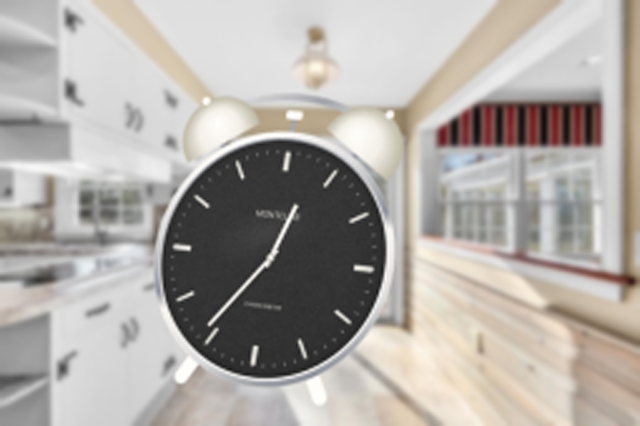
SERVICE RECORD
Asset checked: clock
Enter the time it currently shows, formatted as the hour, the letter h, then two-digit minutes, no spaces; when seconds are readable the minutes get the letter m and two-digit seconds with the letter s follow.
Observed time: 12h36
